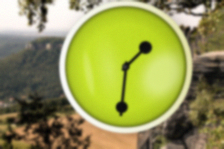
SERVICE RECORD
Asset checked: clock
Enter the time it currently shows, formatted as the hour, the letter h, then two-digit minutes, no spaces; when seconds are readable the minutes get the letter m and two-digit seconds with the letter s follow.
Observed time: 1h31
